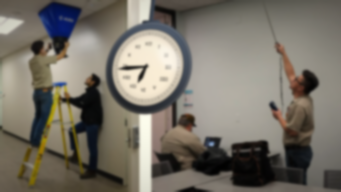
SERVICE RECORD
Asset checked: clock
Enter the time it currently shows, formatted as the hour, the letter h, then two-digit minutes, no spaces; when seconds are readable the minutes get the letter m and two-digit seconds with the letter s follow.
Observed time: 6h44
